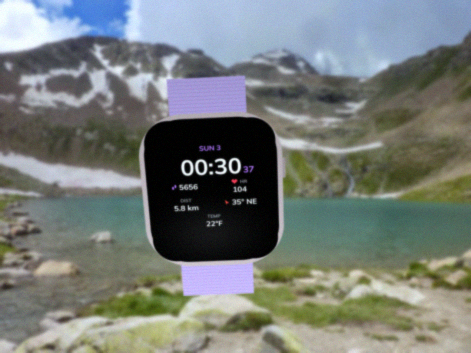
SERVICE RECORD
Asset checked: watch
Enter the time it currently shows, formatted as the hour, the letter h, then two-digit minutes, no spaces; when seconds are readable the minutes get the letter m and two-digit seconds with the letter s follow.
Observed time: 0h30
